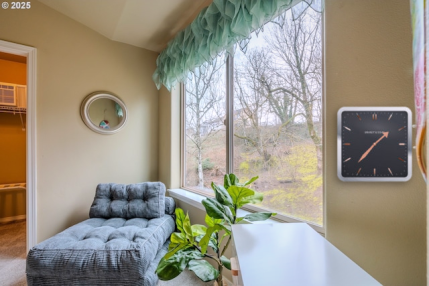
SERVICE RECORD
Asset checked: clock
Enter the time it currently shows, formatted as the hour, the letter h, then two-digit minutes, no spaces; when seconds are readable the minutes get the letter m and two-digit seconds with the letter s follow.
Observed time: 1h37
